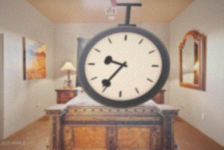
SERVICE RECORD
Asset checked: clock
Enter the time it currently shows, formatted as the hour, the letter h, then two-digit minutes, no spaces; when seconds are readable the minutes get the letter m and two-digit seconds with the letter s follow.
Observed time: 9h36
